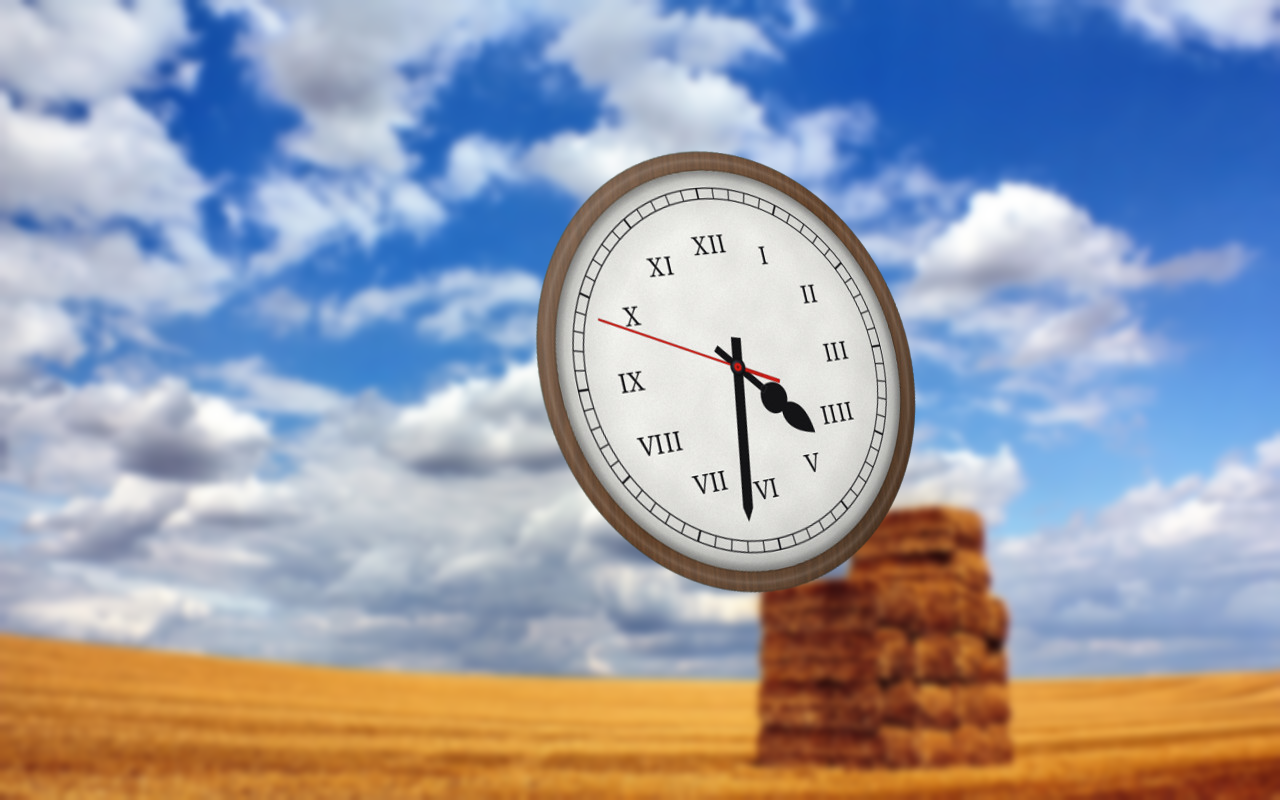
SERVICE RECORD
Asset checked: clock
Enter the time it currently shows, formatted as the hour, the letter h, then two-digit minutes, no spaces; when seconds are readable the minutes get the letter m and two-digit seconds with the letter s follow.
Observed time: 4h31m49s
